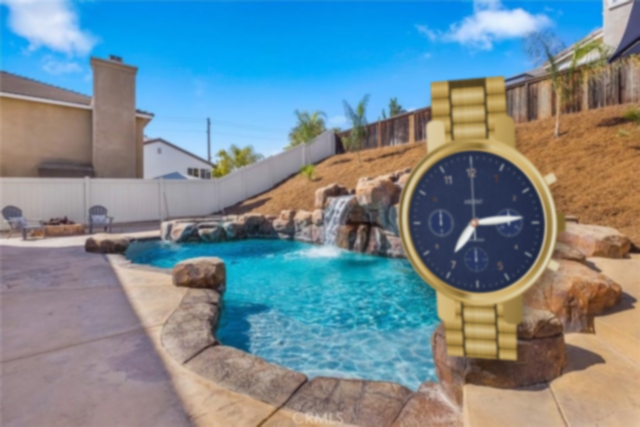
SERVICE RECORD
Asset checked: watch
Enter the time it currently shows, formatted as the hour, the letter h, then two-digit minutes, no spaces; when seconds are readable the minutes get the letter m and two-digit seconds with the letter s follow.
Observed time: 7h14
